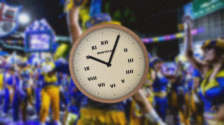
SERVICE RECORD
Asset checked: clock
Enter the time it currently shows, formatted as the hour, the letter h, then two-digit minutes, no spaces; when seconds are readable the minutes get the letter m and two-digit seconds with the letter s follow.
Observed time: 10h05
